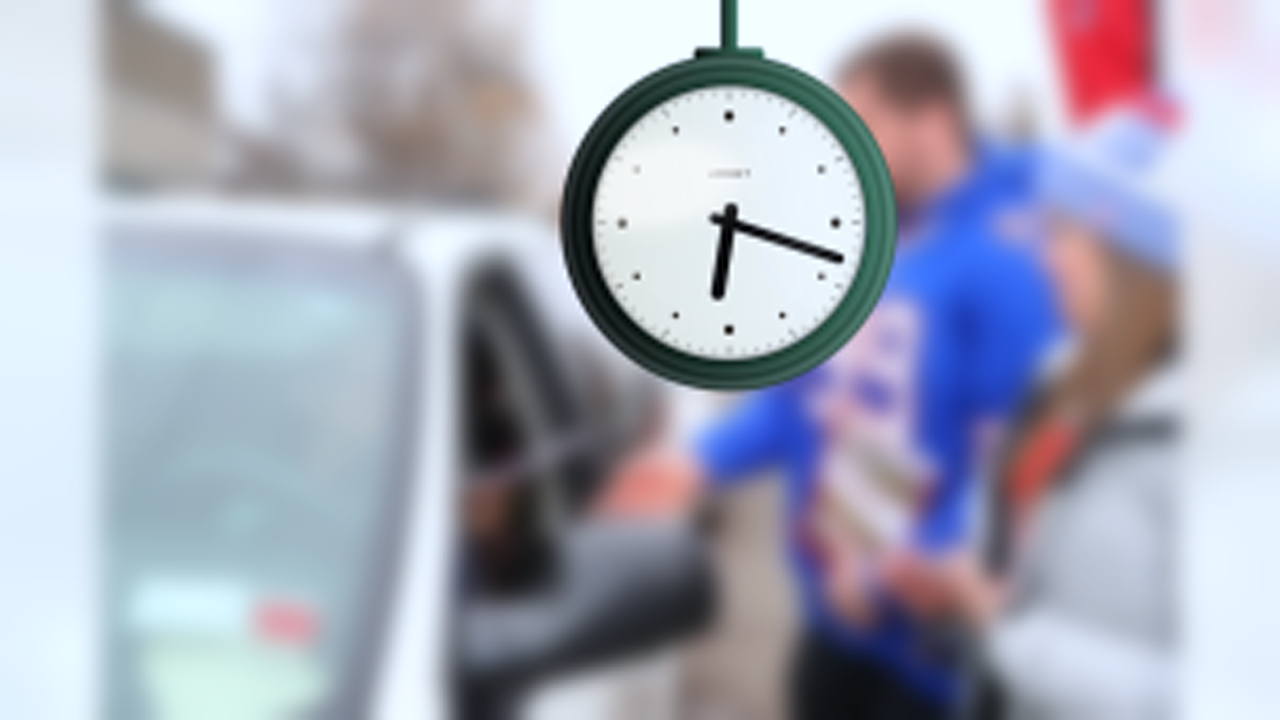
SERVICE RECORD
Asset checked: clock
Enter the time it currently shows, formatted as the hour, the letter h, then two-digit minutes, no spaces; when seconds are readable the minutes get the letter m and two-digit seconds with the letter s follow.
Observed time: 6h18
